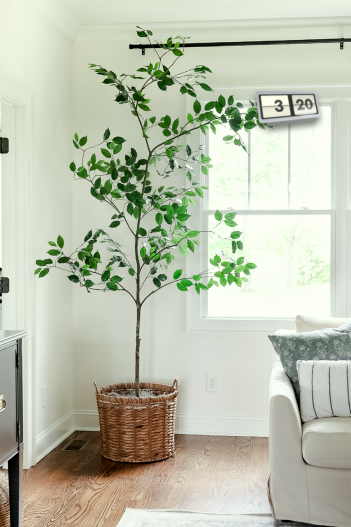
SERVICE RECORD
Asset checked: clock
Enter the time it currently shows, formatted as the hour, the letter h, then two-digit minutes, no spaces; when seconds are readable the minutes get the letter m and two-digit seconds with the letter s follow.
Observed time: 3h20
